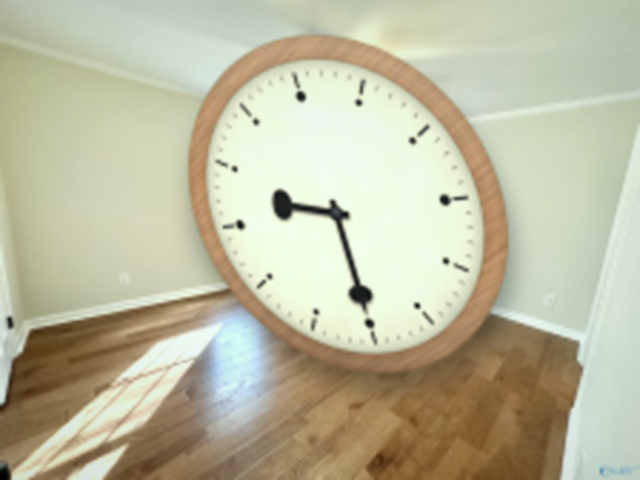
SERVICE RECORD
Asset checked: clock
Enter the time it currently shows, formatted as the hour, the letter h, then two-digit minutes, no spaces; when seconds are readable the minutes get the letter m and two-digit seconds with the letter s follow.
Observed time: 9h30
